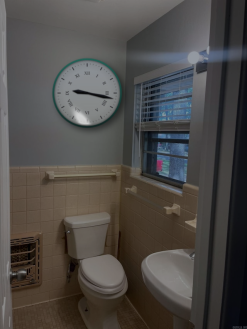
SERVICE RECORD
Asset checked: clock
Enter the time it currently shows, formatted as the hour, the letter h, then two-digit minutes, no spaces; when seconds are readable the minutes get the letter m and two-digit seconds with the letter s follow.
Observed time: 9h17
